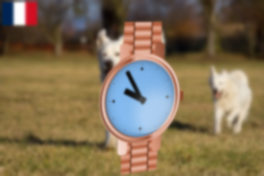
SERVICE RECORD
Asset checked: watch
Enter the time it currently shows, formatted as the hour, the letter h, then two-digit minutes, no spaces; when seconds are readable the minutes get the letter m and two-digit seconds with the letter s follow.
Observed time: 9h55
